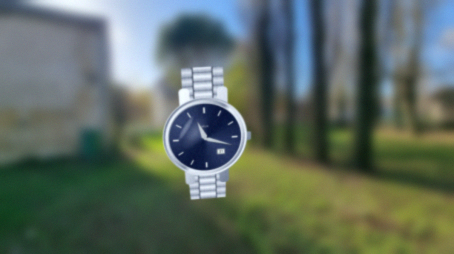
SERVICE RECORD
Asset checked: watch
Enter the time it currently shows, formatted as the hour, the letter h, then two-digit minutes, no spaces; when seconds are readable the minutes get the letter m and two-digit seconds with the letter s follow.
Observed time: 11h18
